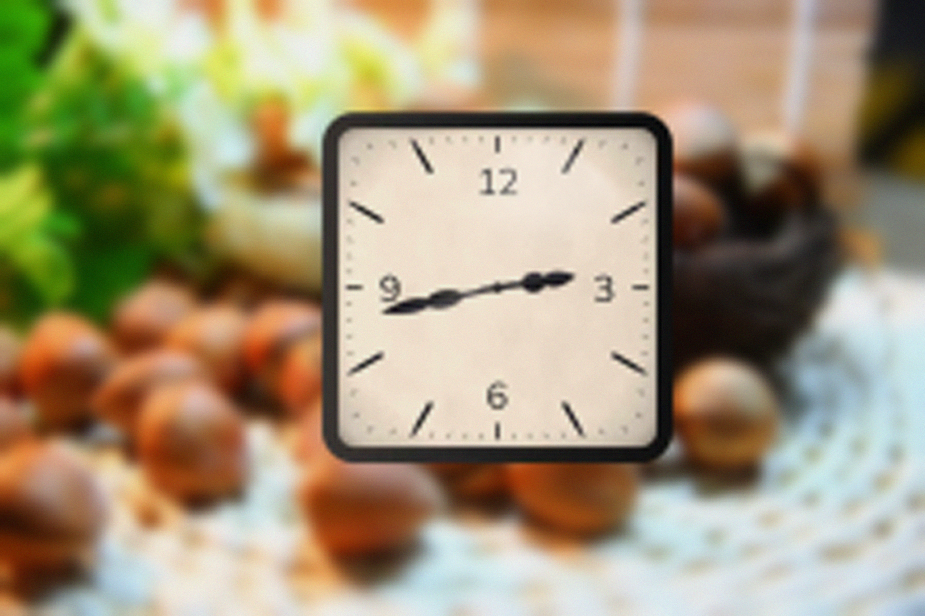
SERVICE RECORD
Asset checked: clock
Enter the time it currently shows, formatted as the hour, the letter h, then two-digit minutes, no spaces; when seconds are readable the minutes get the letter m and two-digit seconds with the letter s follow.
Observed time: 2h43
